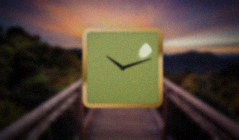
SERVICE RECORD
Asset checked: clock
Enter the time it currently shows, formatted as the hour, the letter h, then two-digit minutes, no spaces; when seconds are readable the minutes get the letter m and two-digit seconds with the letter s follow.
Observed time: 10h12
